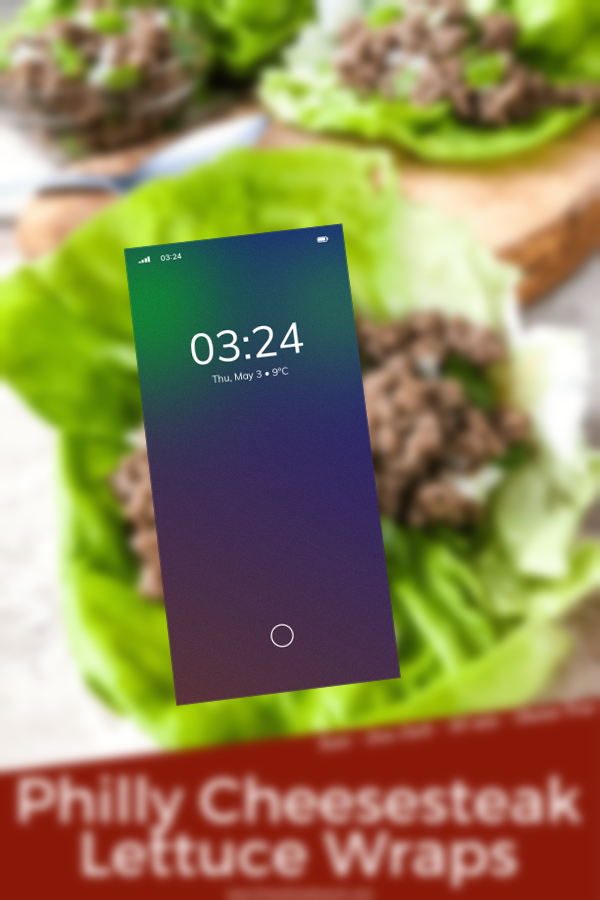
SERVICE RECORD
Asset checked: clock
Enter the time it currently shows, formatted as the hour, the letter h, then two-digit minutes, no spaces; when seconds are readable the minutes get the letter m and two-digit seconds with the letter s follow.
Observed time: 3h24
